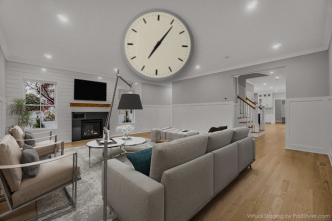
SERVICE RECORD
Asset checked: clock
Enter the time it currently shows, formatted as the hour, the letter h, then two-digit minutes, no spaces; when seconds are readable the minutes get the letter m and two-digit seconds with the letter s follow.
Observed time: 7h06
